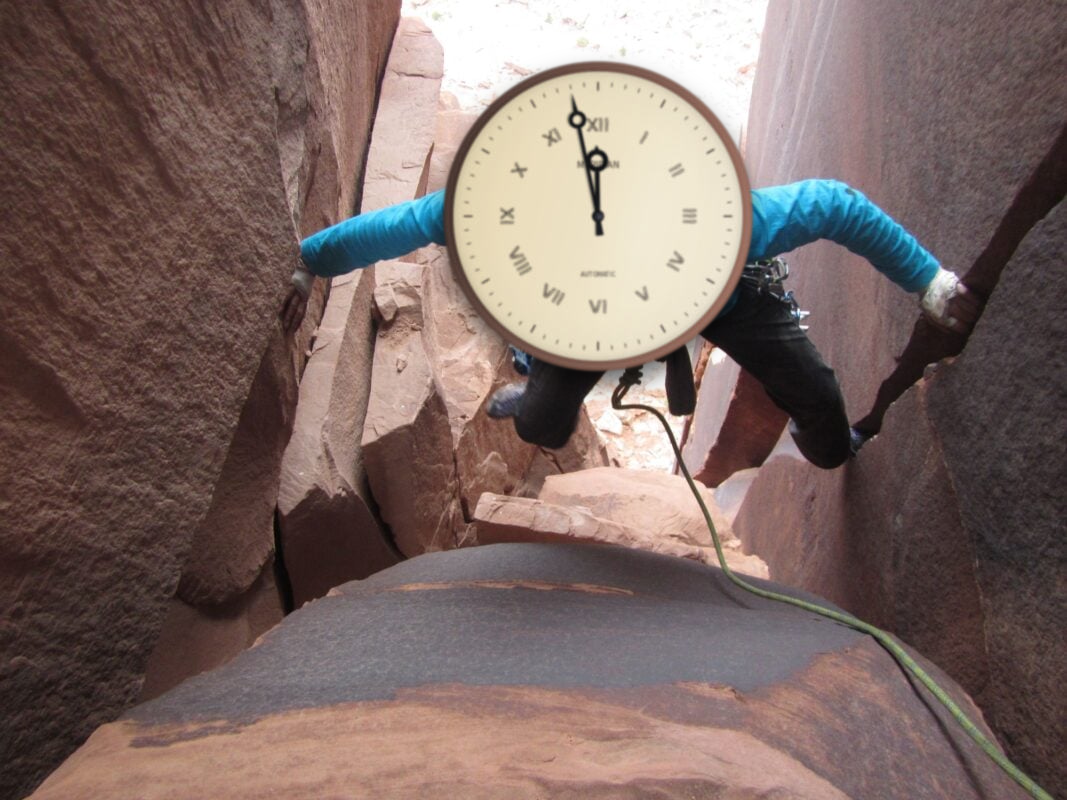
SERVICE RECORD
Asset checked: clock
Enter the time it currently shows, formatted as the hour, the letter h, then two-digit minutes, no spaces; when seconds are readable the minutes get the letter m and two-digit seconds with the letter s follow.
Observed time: 11h58
